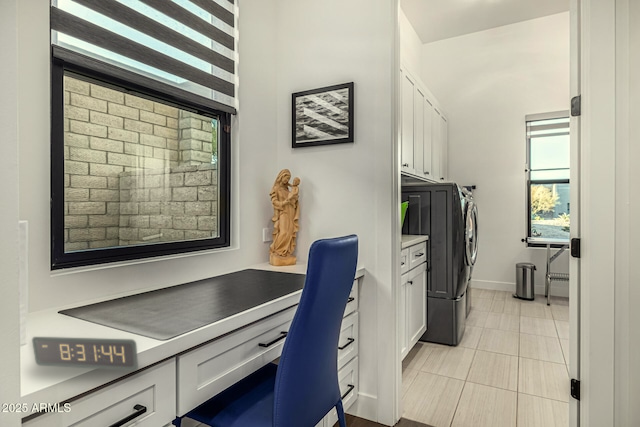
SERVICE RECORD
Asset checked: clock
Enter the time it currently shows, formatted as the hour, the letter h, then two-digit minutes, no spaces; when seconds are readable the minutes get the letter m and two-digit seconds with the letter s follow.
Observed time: 8h31m44s
